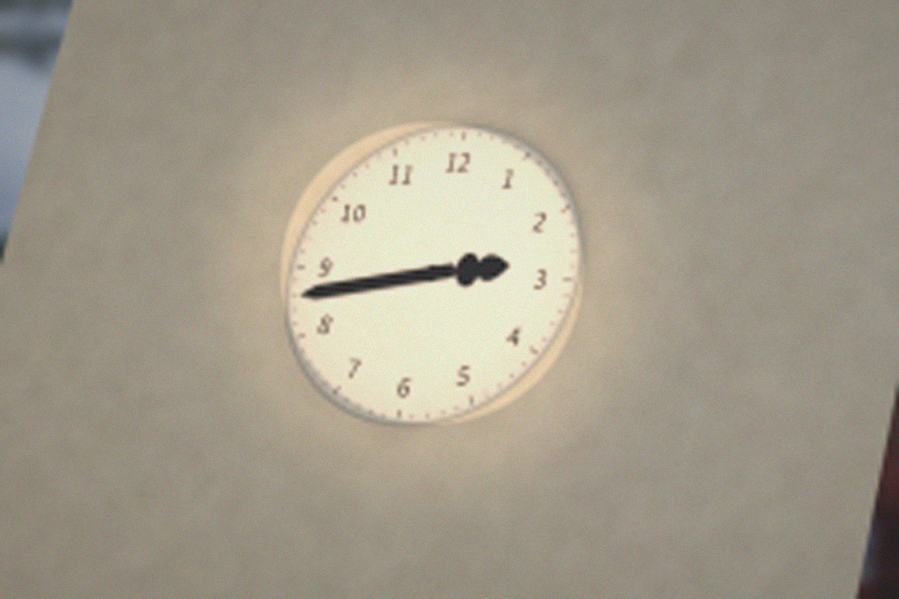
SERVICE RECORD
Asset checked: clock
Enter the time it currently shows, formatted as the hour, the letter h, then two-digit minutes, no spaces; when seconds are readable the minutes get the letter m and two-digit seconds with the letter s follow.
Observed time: 2h43
